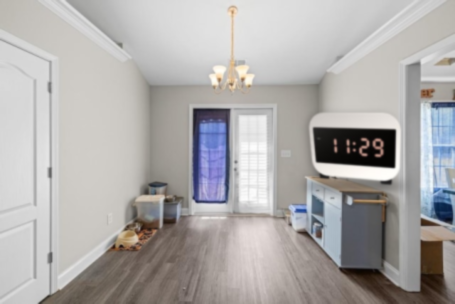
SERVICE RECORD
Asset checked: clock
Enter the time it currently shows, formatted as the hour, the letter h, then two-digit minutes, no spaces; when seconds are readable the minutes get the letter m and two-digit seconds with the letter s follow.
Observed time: 11h29
